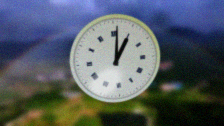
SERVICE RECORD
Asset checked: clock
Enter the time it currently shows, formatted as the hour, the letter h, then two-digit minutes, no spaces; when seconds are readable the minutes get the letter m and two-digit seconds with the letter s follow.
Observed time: 1h01
